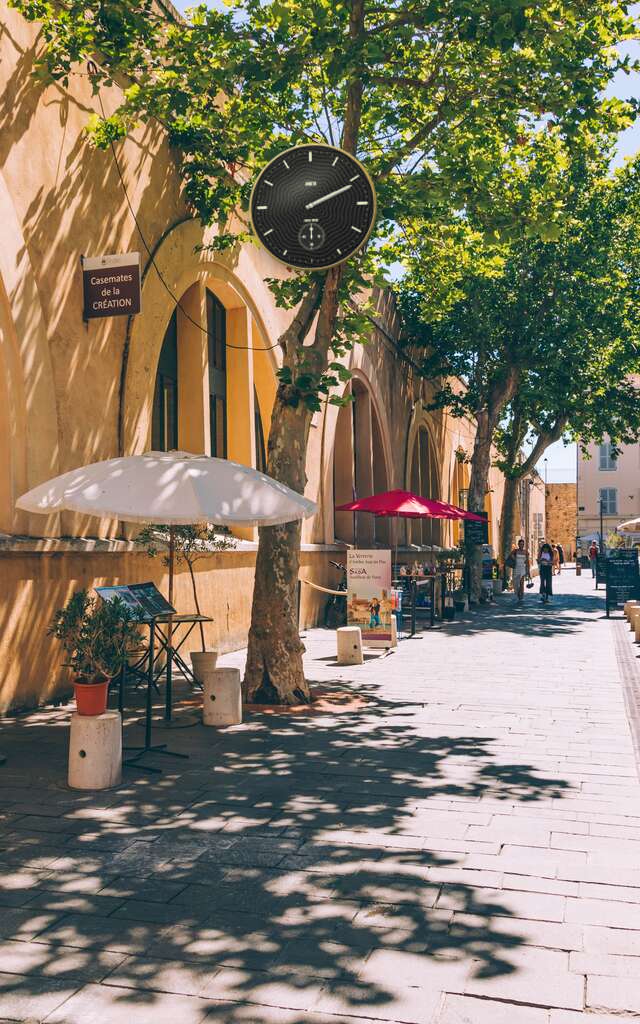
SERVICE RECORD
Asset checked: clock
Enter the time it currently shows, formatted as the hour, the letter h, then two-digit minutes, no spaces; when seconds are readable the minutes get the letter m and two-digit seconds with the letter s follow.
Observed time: 2h11
